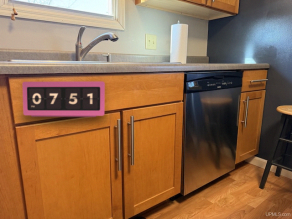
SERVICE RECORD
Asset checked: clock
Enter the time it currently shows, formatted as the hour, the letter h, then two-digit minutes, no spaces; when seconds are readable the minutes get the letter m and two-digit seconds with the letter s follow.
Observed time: 7h51
